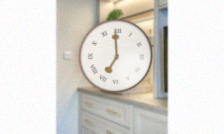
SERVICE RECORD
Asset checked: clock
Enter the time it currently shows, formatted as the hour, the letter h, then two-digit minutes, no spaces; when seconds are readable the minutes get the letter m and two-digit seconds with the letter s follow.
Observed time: 6h59
